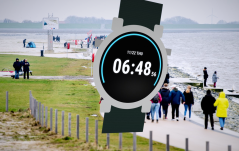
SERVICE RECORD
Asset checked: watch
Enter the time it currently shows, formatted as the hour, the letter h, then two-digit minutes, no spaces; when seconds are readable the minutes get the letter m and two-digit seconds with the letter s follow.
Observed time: 6h48
